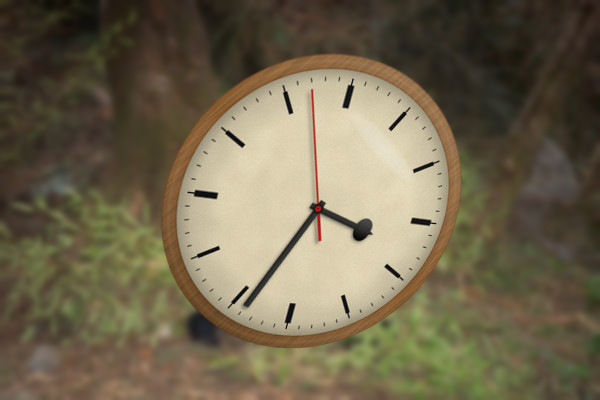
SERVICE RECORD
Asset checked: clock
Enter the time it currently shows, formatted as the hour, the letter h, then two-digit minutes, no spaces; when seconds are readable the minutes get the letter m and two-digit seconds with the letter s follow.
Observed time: 3h33m57s
